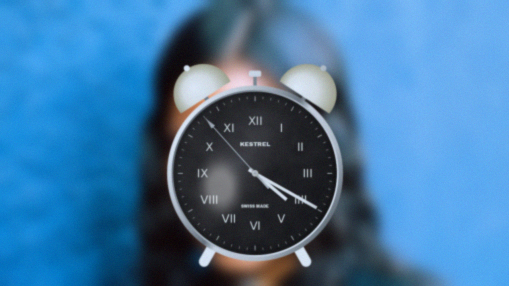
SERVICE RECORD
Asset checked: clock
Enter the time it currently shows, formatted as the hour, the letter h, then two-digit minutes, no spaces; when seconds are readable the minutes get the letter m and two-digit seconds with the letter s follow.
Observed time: 4h19m53s
